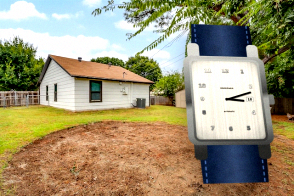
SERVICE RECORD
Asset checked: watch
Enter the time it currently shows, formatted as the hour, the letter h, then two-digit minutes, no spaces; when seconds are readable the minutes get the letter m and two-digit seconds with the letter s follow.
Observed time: 3h12
